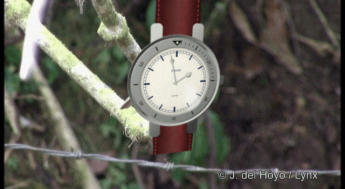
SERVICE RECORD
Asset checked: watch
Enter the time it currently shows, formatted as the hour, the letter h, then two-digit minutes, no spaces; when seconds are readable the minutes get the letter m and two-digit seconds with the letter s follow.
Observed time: 1h58
